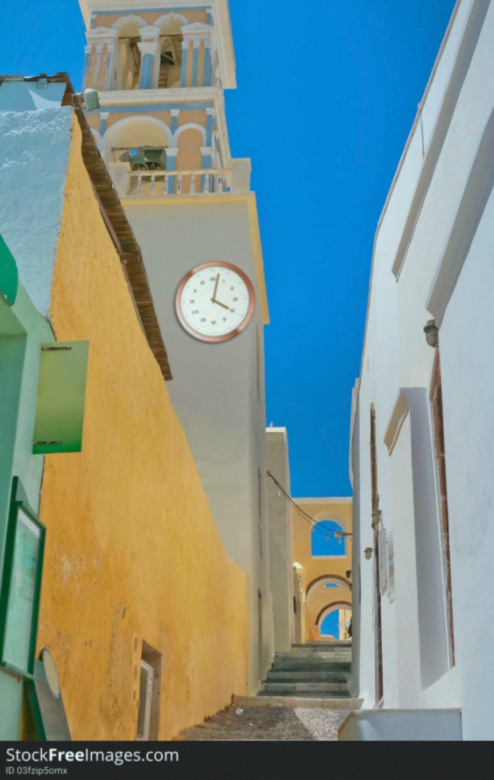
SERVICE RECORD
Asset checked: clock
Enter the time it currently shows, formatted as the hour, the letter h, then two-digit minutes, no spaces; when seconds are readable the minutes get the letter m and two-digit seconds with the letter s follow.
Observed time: 4h02
